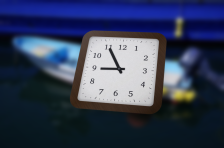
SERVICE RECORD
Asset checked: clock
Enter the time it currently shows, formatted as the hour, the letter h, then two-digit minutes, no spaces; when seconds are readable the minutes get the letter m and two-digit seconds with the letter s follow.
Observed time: 8h55
